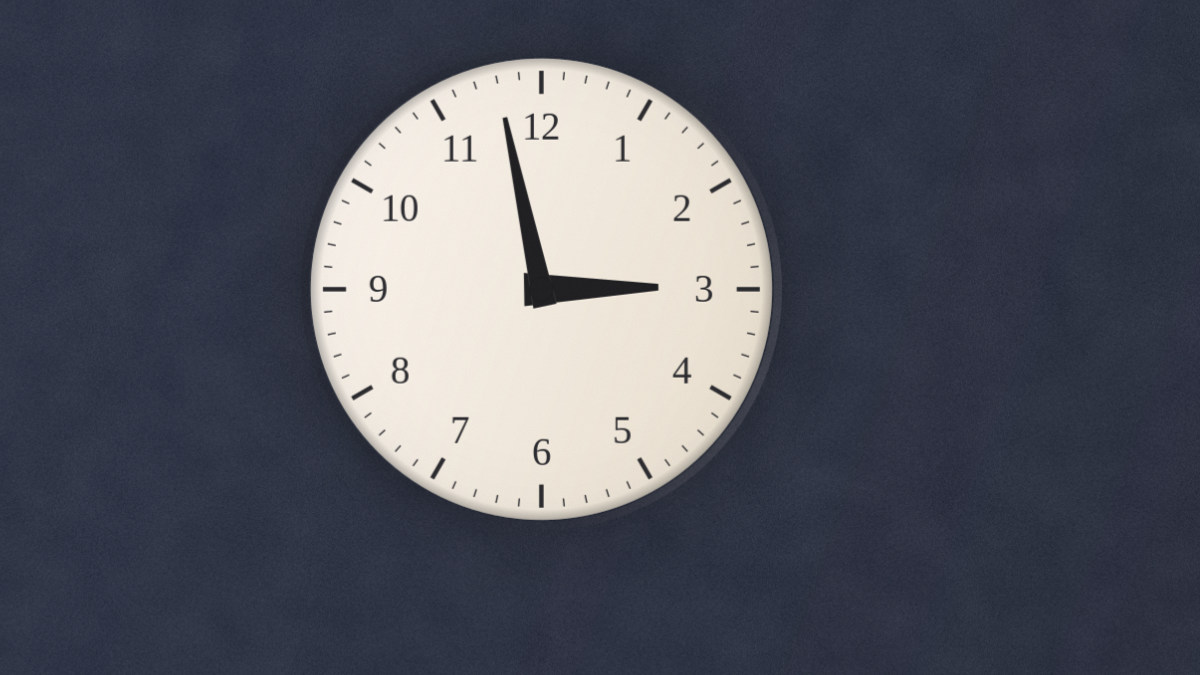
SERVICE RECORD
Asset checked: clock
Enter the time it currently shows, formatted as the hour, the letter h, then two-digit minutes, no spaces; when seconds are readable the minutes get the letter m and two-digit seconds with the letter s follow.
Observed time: 2h58
